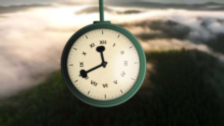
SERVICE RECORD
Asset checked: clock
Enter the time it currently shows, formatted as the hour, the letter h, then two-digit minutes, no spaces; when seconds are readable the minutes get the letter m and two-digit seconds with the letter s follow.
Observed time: 11h41
